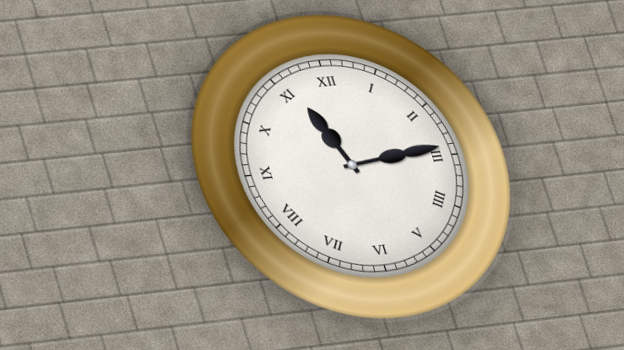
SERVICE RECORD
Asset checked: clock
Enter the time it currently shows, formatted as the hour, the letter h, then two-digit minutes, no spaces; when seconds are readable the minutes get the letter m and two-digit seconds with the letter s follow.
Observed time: 11h14
